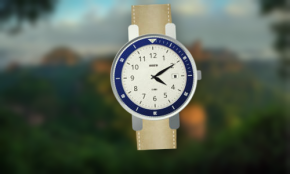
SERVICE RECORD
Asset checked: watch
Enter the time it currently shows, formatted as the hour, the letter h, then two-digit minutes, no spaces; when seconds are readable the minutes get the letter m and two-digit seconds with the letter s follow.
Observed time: 4h10
